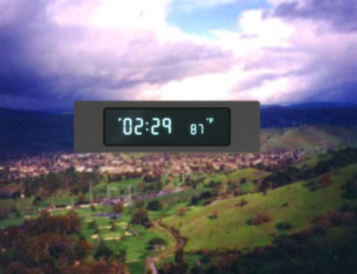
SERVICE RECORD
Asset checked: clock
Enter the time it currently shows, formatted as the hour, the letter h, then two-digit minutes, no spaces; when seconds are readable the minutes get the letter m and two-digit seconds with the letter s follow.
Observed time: 2h29
